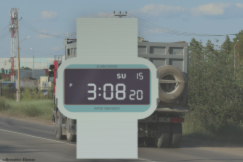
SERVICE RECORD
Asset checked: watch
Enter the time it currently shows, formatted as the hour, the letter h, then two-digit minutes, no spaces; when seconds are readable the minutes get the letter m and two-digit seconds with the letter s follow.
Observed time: 3h08m20s
